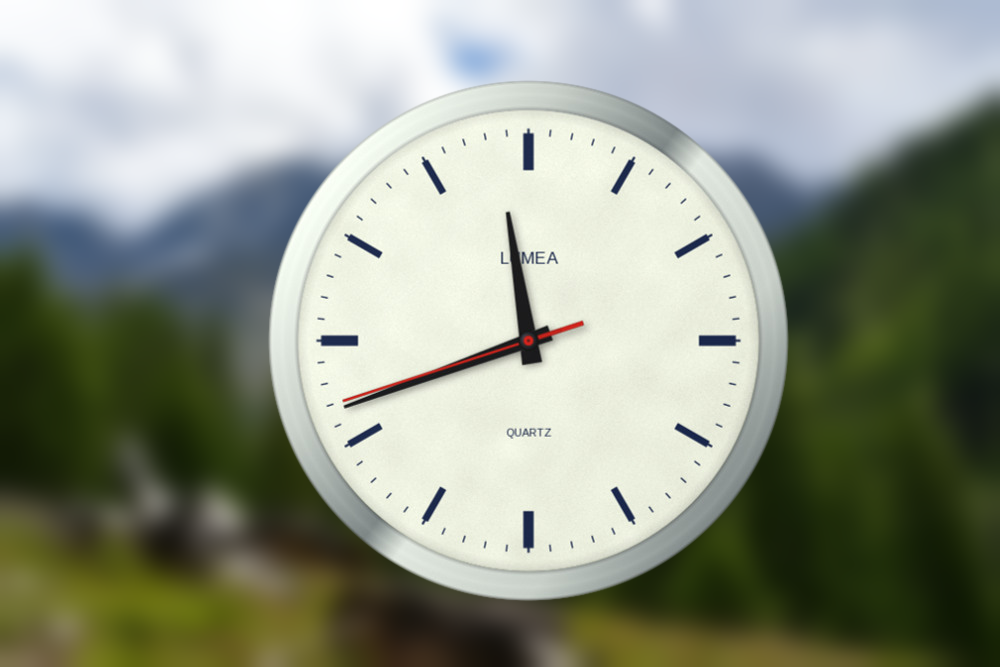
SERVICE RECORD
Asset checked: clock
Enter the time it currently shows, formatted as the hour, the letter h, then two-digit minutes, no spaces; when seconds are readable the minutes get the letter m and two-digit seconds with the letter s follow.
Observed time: 11h41m42s
